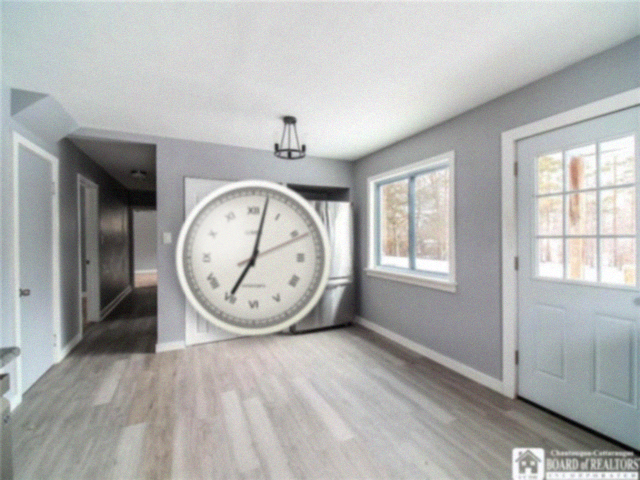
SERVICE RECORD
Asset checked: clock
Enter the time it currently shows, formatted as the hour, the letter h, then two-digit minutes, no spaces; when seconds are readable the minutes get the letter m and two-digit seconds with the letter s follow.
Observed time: 7h02m11s
